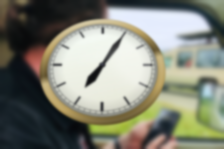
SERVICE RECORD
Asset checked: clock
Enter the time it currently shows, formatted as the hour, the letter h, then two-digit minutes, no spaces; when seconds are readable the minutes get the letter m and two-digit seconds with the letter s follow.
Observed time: 7h05
